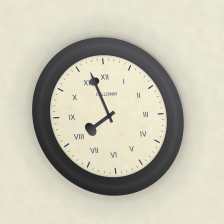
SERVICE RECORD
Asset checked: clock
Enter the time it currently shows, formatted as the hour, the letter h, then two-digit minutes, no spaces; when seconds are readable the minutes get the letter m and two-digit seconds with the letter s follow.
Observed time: 7h57
